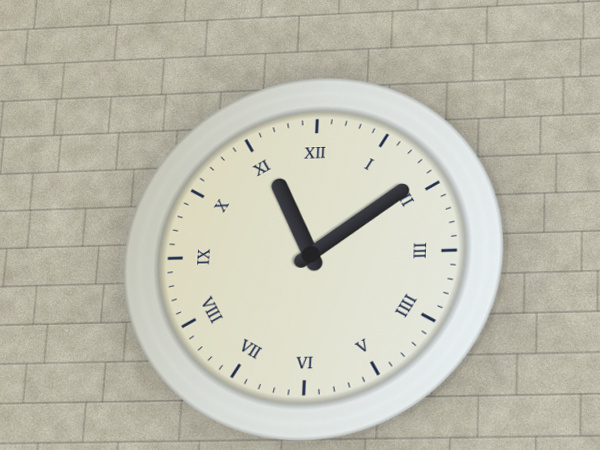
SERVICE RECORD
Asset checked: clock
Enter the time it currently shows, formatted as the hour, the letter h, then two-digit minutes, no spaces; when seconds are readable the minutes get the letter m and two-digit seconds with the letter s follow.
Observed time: 11h09
